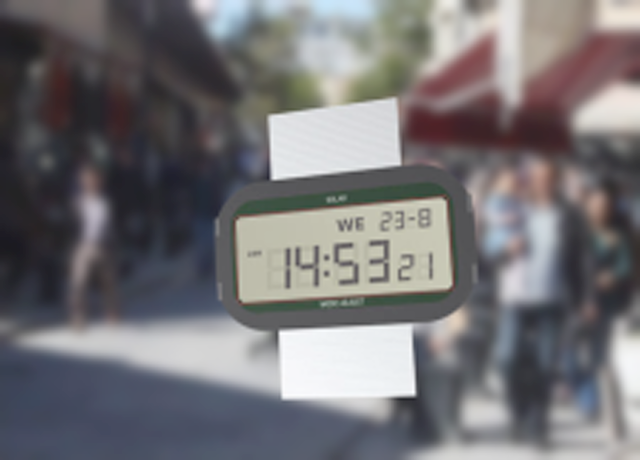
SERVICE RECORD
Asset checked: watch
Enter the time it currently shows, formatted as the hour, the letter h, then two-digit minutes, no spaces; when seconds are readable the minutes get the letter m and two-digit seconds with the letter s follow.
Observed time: 14h53m21s
